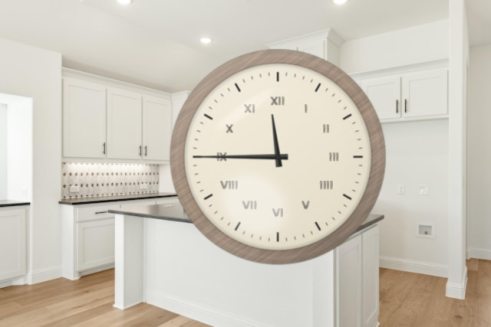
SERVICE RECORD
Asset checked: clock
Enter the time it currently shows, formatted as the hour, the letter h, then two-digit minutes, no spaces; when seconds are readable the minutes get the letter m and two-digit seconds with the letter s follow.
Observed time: 11h45
